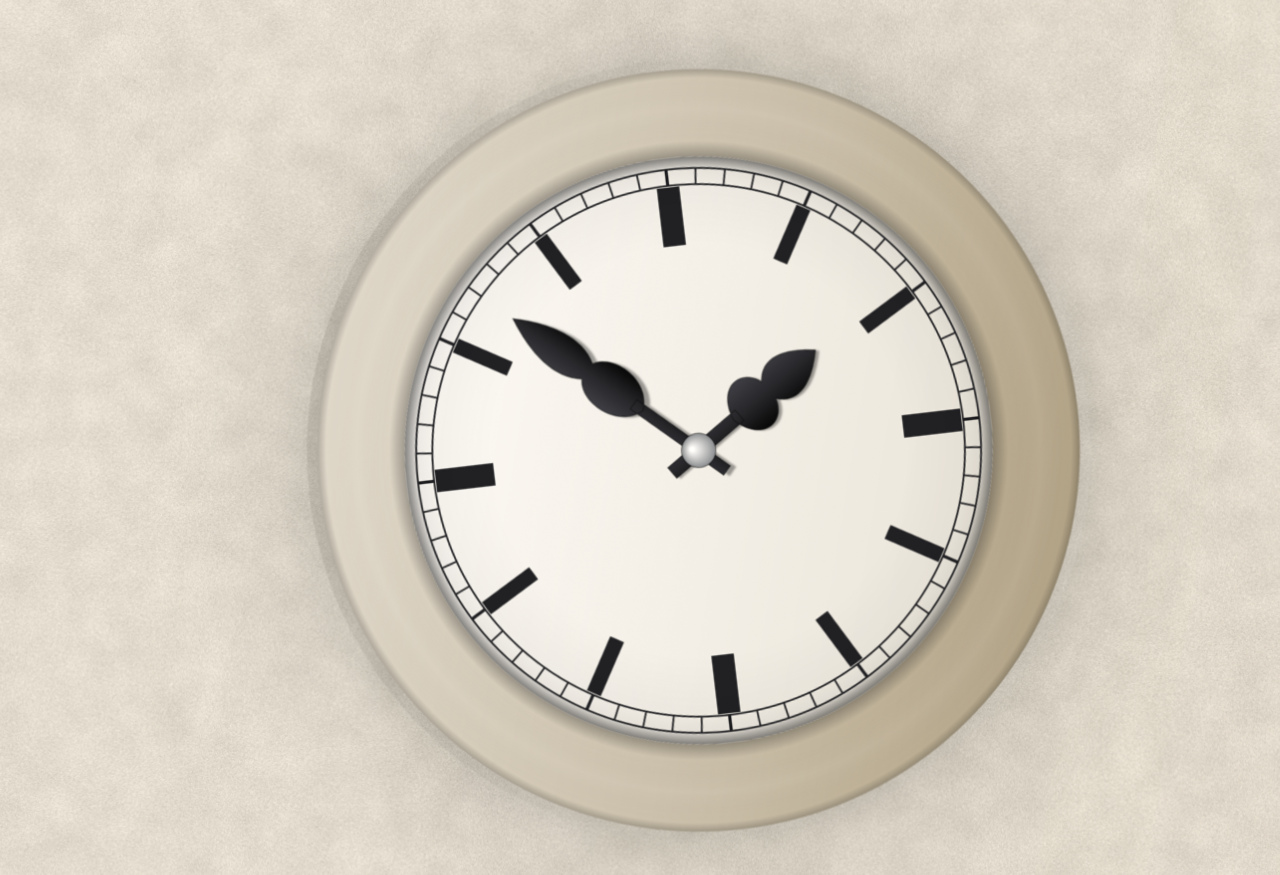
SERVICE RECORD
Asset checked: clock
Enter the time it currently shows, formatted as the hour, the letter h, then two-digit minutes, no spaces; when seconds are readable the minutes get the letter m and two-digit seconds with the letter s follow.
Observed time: 1h52
